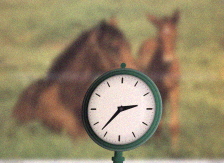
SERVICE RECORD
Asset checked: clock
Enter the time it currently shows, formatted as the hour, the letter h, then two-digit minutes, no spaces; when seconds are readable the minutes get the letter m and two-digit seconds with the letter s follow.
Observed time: 2h37
